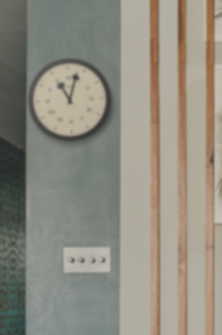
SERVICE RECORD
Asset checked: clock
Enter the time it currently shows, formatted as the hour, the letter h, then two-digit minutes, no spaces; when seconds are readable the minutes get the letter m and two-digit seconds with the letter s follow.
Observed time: 11h03
